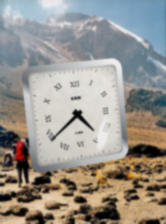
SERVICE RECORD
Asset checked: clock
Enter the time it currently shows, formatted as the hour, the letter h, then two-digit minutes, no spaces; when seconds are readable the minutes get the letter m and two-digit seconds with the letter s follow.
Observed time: 4h39
